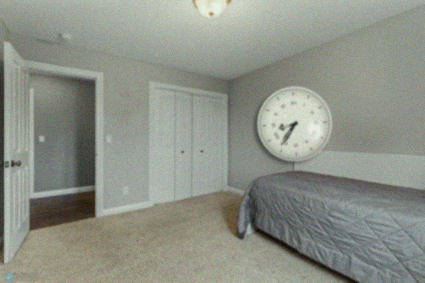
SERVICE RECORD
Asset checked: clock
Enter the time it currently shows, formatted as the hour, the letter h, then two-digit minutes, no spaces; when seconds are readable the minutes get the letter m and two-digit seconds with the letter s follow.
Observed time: 8h36
